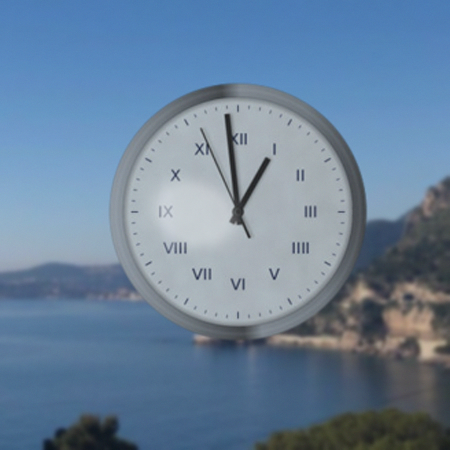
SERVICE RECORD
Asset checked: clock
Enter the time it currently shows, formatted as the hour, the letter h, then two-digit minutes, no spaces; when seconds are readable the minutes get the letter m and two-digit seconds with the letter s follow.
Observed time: 12h58m56s
